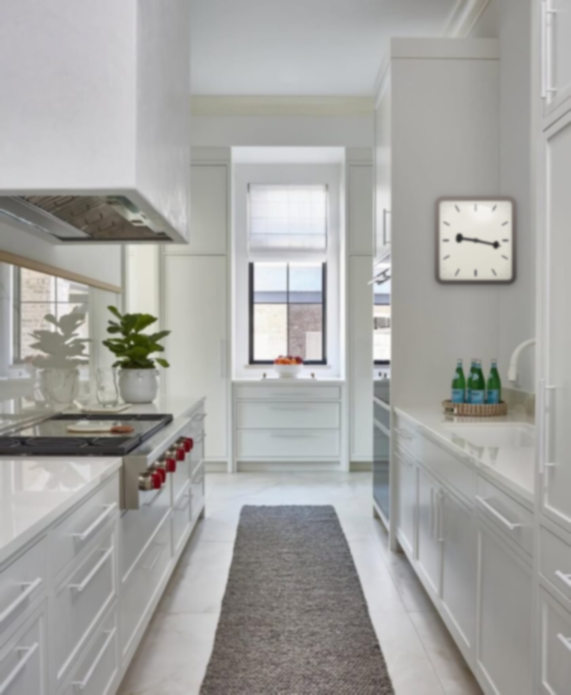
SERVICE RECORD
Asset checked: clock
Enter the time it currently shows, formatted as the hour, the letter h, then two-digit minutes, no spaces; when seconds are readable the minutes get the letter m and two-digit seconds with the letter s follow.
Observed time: 9h17
